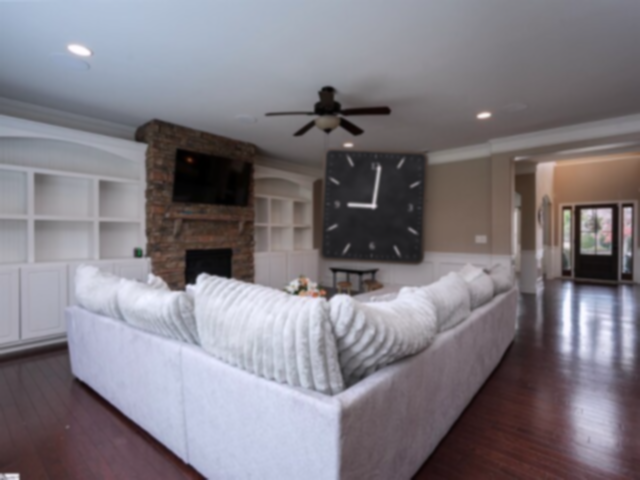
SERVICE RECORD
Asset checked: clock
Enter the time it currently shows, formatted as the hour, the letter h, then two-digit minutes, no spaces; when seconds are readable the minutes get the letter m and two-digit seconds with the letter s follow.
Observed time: 9h01
